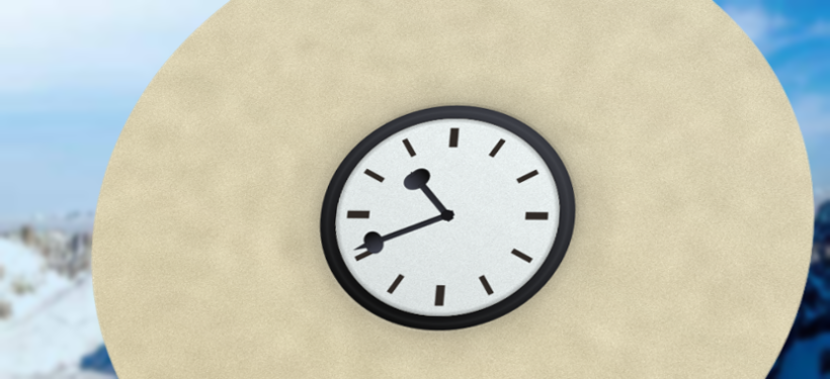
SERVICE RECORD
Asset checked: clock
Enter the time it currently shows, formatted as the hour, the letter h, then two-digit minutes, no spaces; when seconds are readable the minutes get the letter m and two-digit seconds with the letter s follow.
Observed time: 10h41
